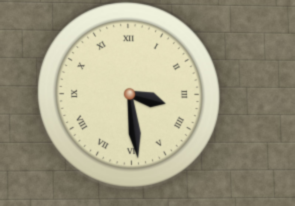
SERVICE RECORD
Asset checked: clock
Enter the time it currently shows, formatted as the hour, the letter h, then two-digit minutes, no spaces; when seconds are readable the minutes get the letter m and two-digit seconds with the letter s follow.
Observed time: 3h29
